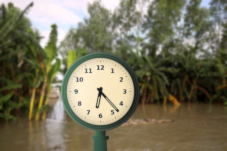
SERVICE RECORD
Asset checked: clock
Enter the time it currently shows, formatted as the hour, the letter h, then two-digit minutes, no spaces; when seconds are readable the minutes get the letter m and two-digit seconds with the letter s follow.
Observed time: 6h23
